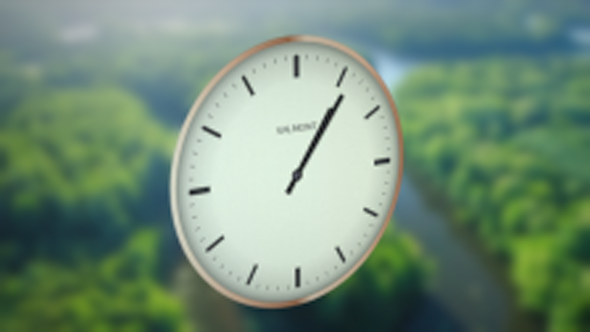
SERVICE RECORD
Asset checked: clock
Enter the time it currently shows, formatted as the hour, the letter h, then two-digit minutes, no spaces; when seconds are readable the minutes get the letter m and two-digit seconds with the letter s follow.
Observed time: 1h06
